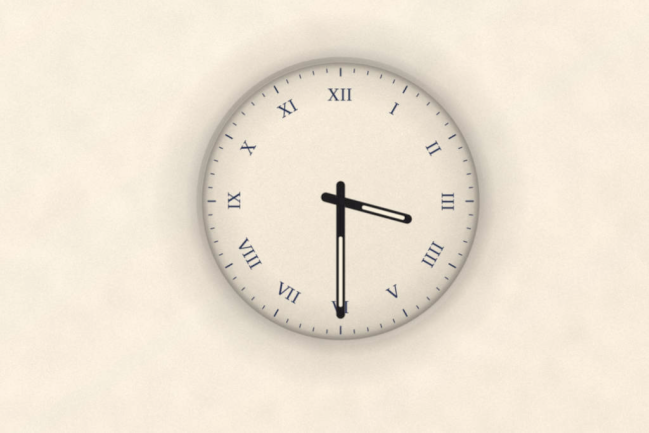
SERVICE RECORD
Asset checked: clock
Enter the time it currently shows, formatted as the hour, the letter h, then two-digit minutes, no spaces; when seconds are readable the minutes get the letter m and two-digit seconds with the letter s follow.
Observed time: 3h30
